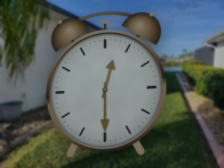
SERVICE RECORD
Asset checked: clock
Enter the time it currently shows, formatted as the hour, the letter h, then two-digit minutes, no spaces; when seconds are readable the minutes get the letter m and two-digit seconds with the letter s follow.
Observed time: 12h30
